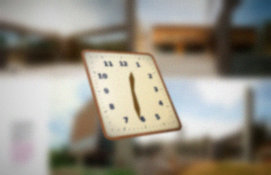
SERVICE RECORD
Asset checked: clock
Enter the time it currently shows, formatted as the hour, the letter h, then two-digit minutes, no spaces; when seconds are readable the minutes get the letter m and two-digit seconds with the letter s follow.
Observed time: 12h31
